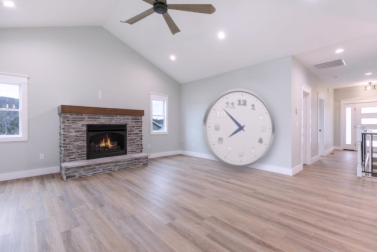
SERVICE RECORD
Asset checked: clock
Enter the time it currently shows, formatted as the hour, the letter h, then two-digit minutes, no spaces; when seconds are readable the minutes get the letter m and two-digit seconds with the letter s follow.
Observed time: 7h52
